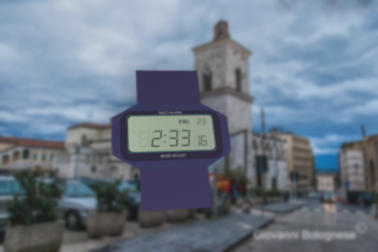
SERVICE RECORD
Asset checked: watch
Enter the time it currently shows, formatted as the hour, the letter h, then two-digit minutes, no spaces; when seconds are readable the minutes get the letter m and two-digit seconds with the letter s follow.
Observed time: 2h33m16s
